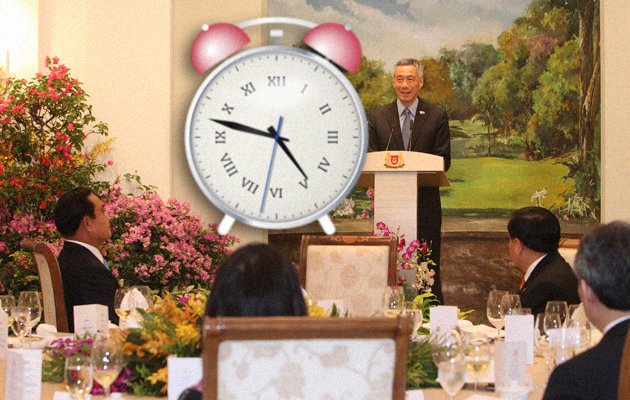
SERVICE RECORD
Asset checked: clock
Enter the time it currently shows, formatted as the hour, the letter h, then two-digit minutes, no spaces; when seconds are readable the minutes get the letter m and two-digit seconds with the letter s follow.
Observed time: 4h47m32s
